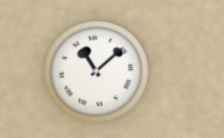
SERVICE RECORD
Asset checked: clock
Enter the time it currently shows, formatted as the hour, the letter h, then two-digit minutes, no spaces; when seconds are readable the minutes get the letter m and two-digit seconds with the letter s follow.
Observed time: 11h09
